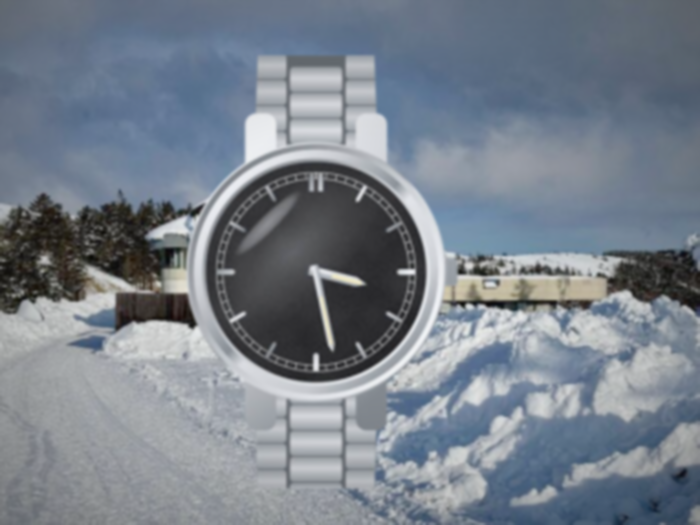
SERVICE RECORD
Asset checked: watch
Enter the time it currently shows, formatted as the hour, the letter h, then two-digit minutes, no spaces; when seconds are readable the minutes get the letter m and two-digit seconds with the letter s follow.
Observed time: 3h28
